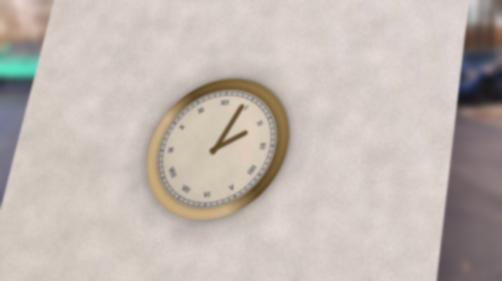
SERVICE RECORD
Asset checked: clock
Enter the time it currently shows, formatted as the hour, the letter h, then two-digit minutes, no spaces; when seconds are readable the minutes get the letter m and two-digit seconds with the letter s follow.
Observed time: 2h04
